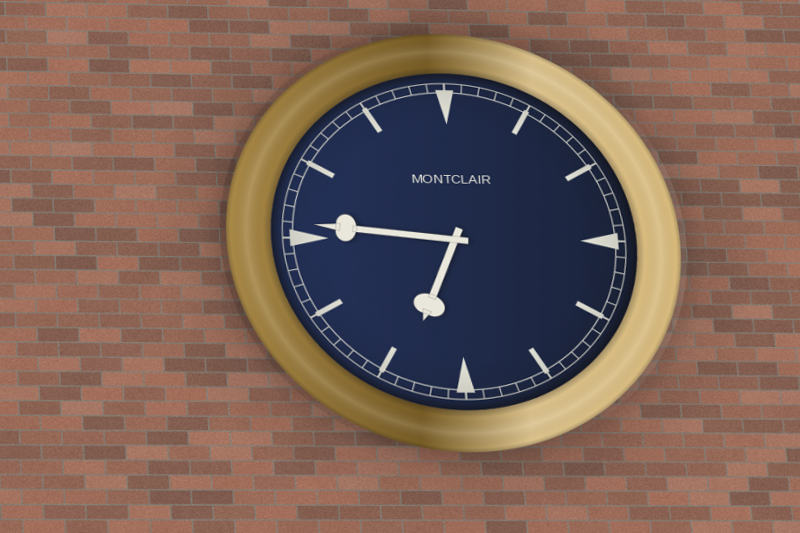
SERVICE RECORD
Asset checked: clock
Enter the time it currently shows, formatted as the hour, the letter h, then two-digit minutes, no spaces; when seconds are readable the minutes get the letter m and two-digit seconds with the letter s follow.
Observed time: 6h46
